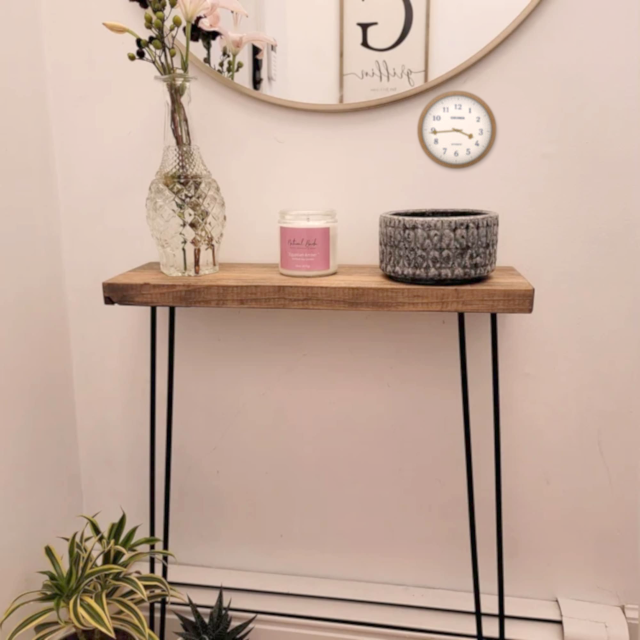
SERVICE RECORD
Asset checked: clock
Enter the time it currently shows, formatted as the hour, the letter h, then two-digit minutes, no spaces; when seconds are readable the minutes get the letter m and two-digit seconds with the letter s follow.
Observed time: 3h44
